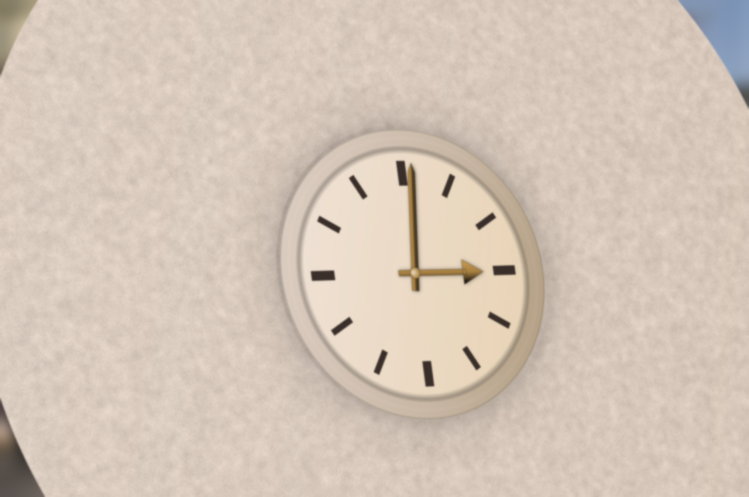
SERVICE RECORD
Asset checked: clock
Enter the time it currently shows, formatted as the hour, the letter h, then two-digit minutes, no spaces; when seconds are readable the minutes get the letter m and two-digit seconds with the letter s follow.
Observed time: 3h01
